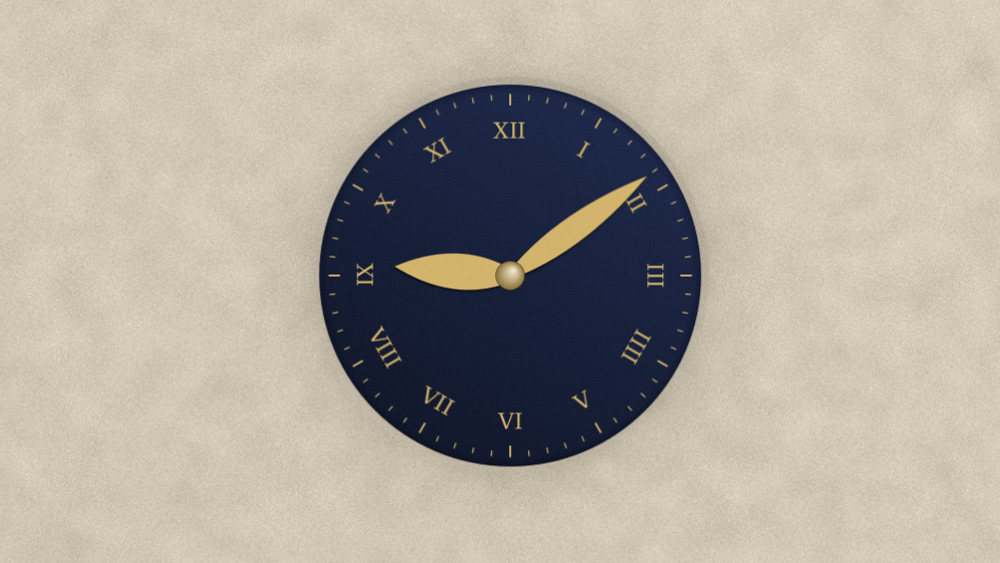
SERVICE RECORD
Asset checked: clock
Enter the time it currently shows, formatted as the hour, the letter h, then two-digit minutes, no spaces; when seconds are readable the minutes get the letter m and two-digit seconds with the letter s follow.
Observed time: 9h09
